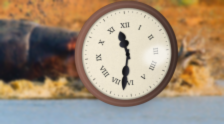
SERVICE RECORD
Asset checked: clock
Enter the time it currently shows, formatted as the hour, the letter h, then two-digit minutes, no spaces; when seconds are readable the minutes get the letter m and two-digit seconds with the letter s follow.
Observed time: 11h32
